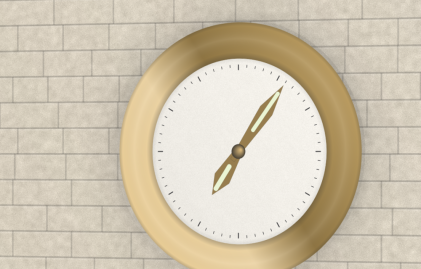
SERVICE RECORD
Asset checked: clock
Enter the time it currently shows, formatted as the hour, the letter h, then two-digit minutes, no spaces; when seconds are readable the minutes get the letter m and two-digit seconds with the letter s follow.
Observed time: 7h06
